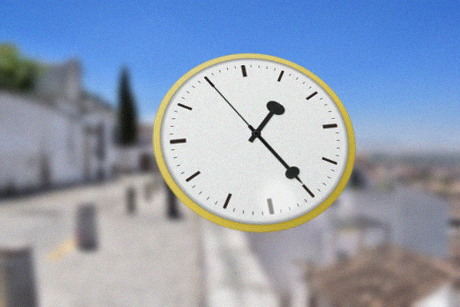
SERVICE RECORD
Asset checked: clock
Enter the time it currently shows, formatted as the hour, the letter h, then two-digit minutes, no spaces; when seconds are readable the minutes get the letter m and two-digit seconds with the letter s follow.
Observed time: 1h24m55s
